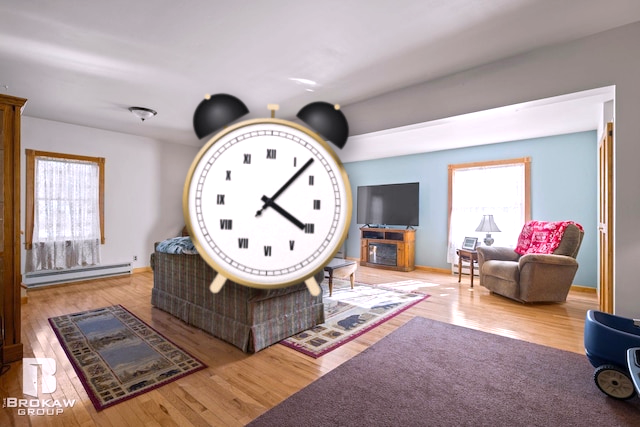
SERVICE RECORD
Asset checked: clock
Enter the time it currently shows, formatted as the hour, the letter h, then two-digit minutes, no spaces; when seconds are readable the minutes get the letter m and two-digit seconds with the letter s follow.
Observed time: 4h07m07s
